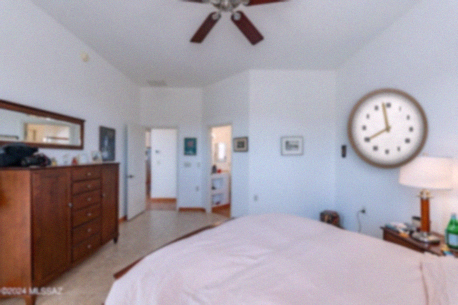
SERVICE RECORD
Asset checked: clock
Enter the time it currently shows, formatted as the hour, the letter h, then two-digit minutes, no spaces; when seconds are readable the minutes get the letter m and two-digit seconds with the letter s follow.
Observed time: 7h58
